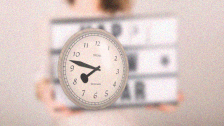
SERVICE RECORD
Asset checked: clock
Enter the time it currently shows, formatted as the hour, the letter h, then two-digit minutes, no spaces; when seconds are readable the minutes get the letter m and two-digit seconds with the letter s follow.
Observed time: 7h47
